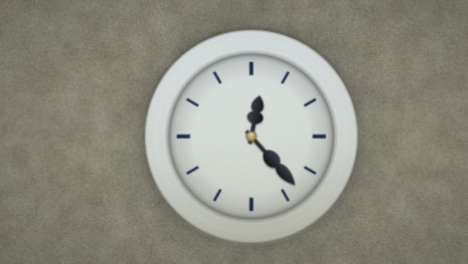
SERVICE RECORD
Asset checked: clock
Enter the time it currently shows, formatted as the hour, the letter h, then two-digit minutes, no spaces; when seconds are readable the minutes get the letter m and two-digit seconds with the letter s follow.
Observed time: 12h23
